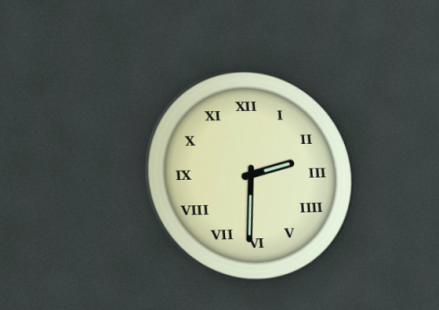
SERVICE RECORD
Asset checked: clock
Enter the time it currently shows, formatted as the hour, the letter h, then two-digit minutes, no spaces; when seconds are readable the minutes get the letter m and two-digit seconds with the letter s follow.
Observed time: 2h31
